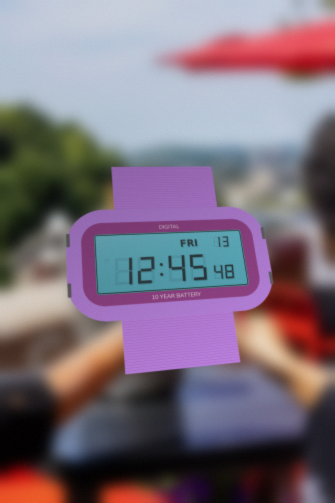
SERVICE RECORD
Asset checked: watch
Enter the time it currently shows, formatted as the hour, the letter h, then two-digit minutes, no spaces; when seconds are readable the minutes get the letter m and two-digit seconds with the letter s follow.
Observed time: 12h45m48s
